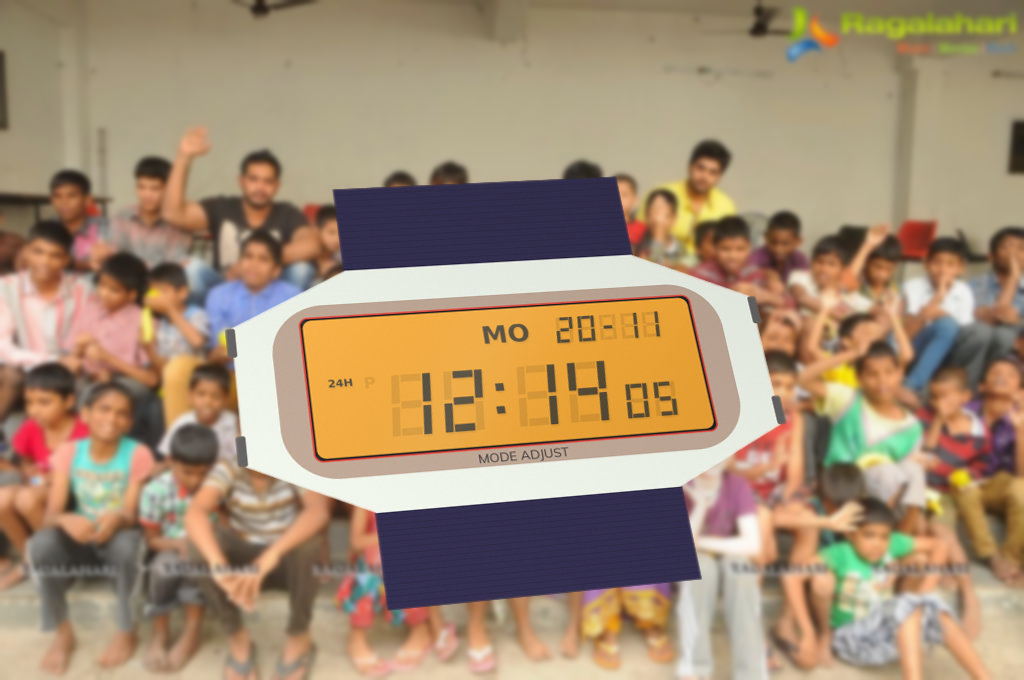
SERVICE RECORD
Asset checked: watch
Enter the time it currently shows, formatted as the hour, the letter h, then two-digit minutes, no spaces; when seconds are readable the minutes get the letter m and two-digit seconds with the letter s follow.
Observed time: 12h14m05s
